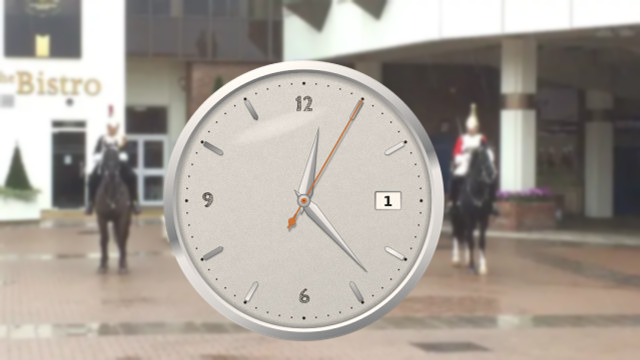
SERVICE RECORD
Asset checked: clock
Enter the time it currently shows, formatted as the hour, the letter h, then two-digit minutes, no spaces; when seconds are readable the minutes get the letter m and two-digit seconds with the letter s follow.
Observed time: 12h23m05s
